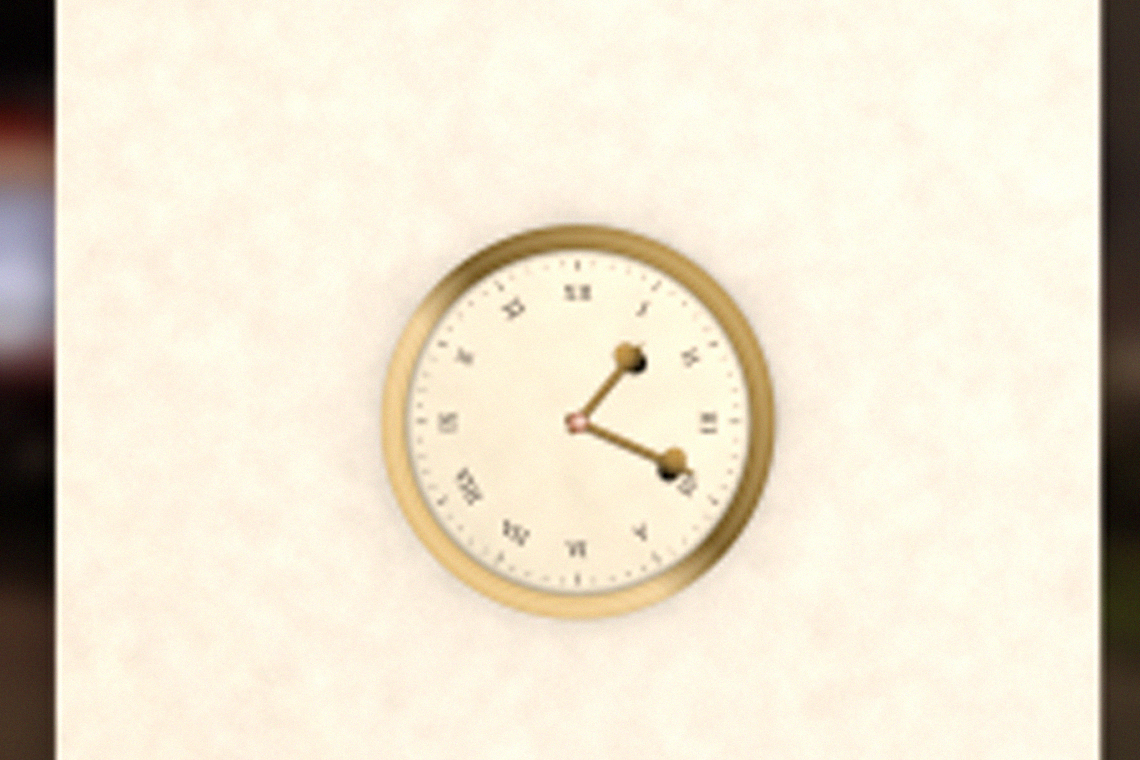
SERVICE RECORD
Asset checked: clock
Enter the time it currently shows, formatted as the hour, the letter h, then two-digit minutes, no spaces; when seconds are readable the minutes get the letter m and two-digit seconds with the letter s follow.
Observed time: 1h19
